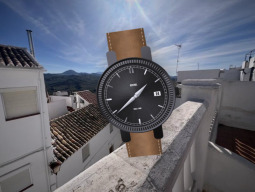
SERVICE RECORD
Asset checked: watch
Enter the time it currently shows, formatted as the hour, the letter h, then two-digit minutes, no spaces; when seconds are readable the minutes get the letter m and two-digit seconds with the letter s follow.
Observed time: 1h39
